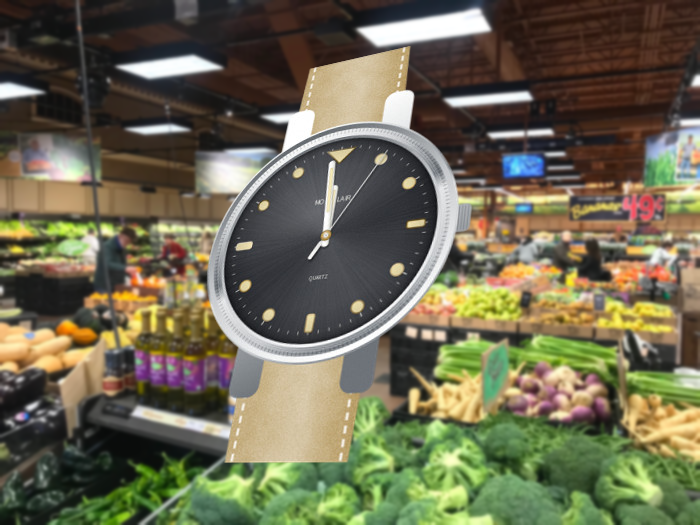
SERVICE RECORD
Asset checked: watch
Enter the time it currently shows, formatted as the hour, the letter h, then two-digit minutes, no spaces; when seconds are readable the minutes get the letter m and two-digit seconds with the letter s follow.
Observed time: 11h59m05s
